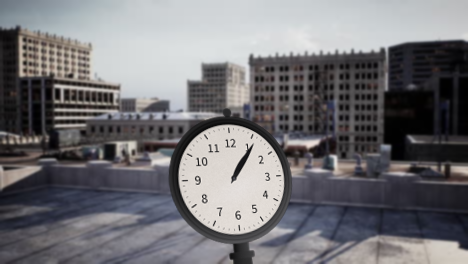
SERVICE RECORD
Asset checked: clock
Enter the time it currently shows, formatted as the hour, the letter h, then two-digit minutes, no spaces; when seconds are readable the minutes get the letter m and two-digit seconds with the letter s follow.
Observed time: 1h06
